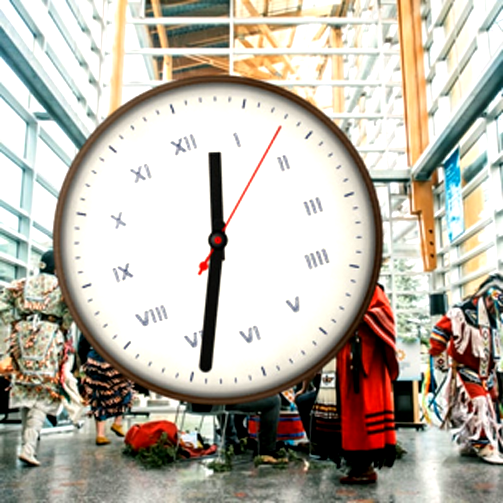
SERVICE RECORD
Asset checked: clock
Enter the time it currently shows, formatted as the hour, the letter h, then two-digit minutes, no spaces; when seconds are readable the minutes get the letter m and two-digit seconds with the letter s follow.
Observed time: 12h34m08s
